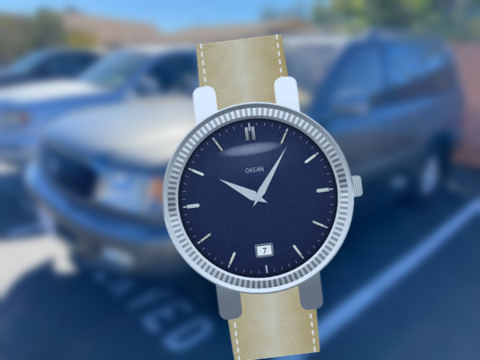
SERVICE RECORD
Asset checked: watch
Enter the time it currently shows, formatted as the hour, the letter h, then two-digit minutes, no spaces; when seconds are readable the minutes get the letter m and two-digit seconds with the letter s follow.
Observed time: 10h06
